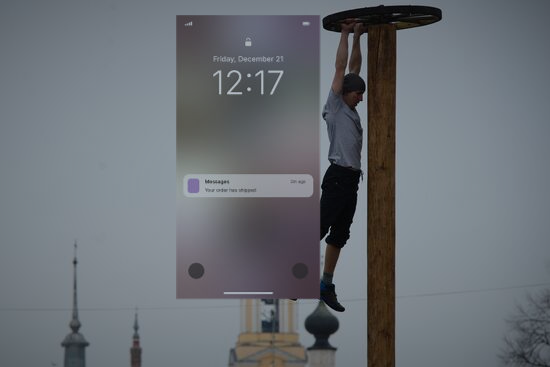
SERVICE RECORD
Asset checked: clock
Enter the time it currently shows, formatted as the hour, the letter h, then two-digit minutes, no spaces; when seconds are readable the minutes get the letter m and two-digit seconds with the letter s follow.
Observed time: 12h17
